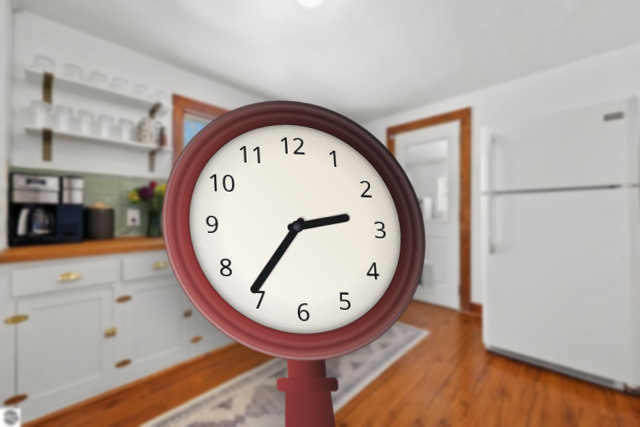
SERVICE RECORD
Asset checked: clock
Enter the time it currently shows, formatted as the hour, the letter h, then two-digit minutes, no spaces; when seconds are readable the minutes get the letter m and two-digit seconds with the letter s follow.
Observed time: 2h36
